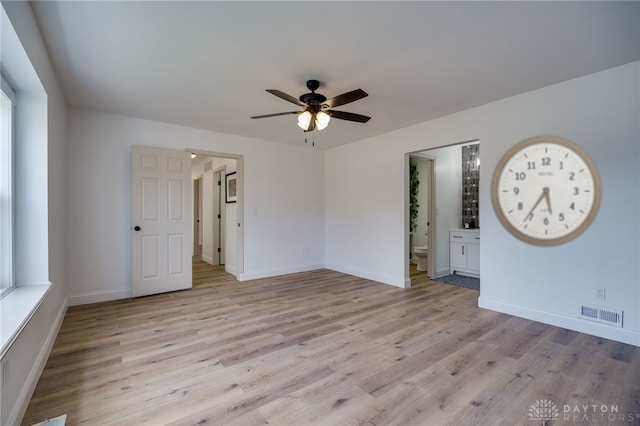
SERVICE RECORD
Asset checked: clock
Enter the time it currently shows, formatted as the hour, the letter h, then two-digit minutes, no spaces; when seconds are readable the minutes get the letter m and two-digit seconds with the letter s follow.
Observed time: 5h36
